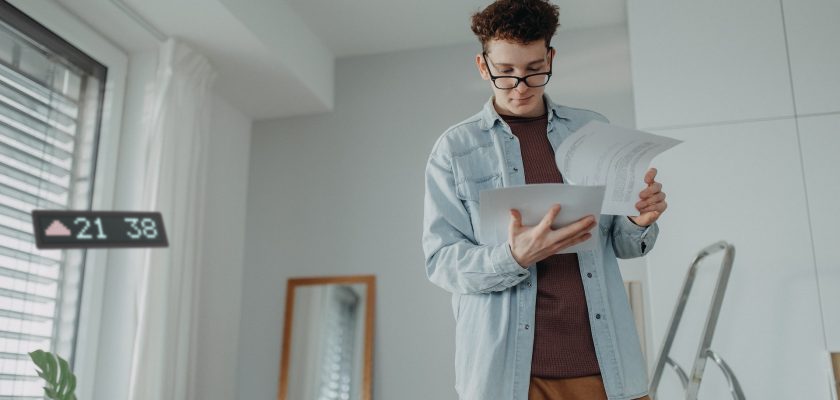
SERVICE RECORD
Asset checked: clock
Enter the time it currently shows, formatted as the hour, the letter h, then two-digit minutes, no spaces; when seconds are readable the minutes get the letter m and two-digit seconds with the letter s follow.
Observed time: 21h38
